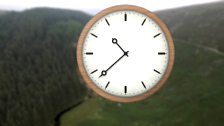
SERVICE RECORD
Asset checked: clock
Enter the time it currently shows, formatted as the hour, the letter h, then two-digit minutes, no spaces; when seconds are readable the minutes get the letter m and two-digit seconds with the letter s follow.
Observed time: 10h38
